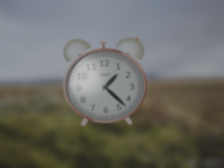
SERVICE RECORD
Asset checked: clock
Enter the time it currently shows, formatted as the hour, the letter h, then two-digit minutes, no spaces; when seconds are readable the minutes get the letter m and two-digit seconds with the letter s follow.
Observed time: 1h23
